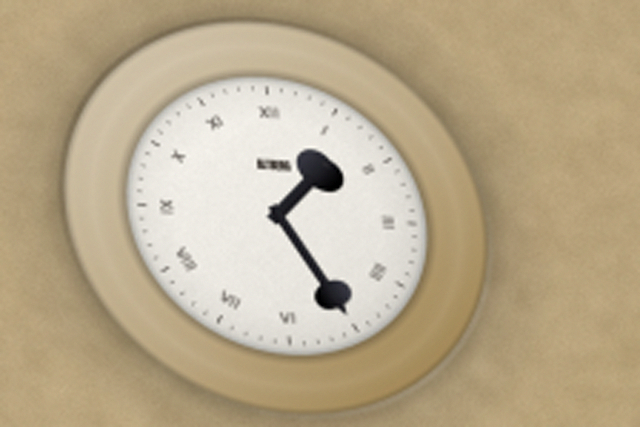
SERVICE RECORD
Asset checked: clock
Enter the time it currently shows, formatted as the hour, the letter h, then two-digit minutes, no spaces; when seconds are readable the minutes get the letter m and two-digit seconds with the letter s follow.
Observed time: 1h25
